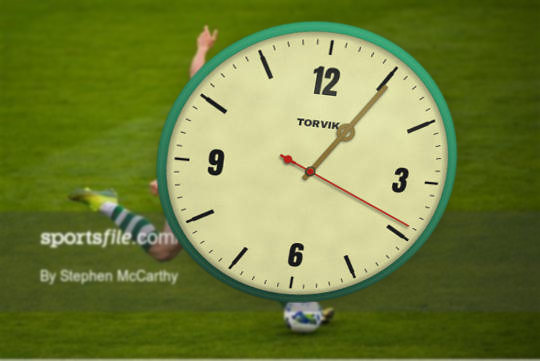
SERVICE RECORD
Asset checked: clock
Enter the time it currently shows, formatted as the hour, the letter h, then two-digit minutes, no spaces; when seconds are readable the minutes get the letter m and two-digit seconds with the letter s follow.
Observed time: 1h05m19s
